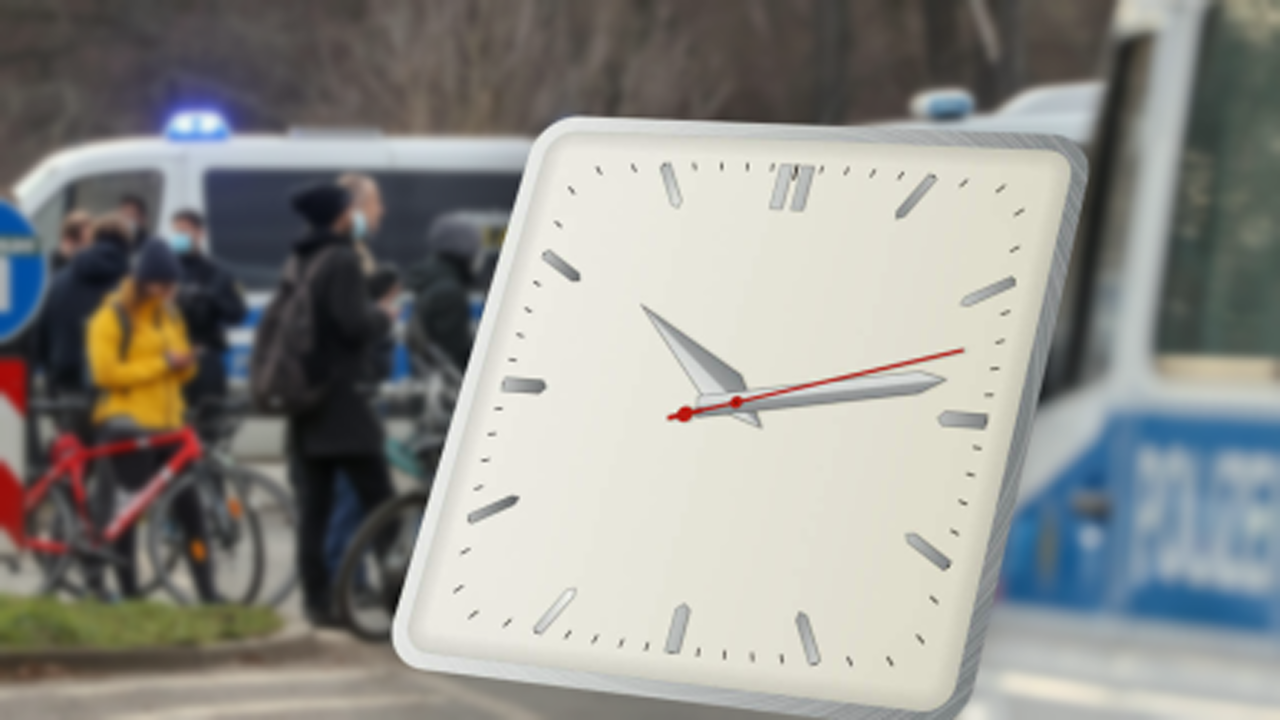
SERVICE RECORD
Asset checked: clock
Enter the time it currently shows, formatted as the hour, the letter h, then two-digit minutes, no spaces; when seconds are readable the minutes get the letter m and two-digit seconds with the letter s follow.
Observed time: 10h13m12s
